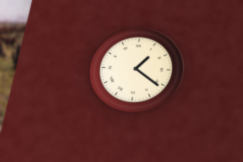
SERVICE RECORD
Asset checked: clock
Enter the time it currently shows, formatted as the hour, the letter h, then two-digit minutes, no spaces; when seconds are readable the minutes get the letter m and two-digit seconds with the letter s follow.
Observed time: 1h21
